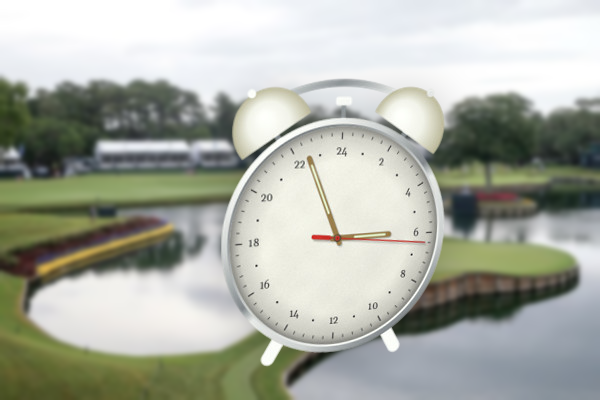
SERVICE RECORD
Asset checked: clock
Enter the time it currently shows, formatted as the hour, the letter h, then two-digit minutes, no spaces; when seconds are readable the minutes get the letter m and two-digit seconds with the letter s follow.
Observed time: 5h56m16s
